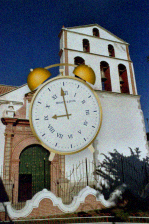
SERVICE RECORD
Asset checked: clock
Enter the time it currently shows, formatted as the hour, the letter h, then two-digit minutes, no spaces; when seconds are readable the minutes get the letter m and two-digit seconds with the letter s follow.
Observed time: 8h59
